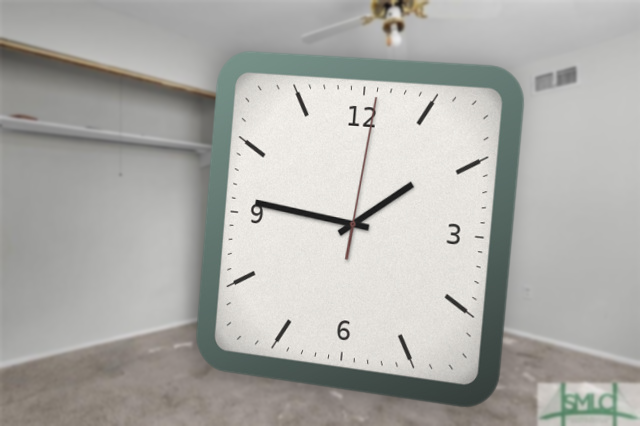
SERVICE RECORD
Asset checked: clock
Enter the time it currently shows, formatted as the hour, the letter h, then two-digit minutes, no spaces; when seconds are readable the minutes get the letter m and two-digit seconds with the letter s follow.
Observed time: 1h46m01s
